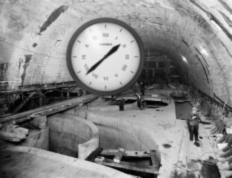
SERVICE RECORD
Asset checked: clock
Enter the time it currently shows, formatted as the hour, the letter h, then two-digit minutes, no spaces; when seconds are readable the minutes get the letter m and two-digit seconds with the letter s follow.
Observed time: 1h38
